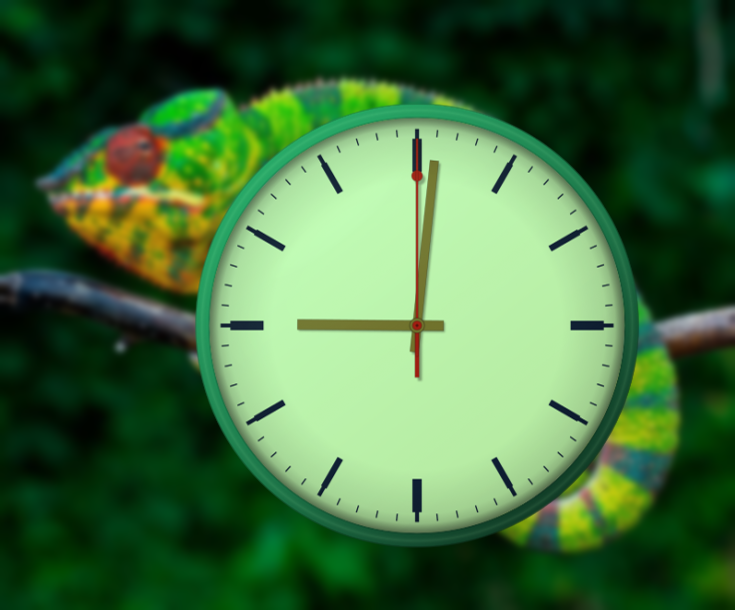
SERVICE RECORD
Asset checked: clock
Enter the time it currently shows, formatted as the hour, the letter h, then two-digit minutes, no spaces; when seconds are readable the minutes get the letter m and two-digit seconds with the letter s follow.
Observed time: 9h01m00s
